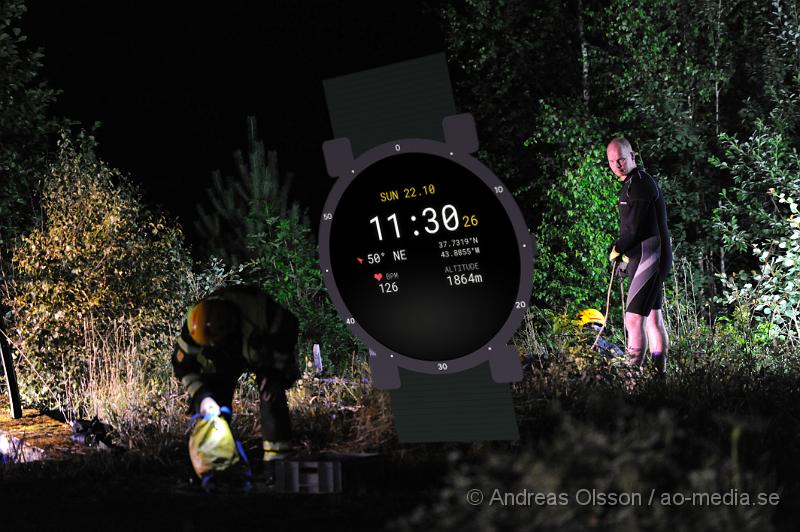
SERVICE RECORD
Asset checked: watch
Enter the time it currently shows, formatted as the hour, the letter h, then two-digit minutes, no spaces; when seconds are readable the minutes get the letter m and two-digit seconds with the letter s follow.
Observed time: 11h30m26s
